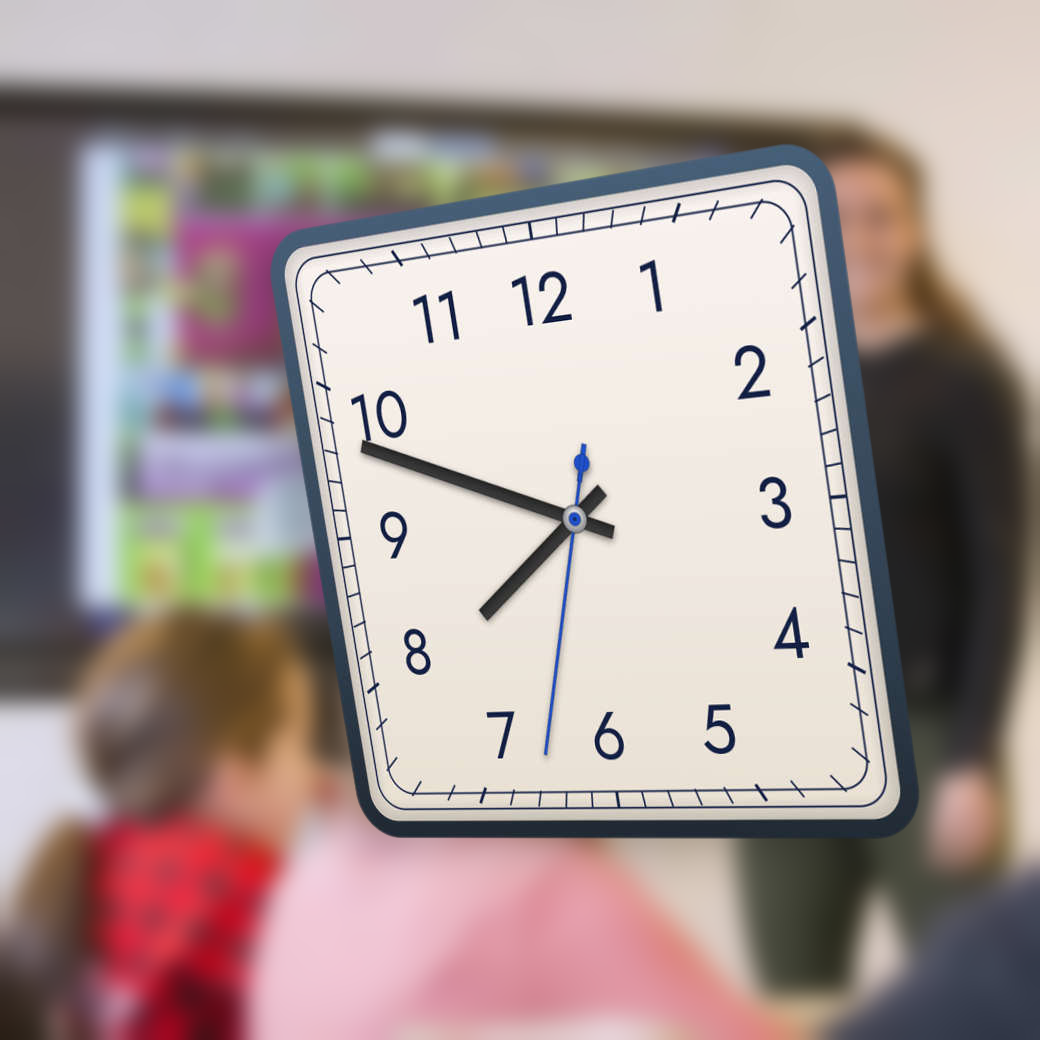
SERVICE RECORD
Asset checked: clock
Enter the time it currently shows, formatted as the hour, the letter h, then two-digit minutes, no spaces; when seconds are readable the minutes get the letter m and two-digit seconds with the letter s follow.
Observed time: 7h48m33s
